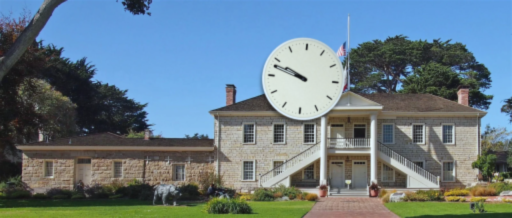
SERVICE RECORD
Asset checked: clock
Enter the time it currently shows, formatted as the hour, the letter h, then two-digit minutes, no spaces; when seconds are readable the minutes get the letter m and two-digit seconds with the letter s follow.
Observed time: 9h48
